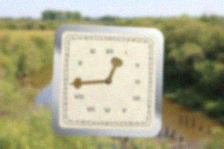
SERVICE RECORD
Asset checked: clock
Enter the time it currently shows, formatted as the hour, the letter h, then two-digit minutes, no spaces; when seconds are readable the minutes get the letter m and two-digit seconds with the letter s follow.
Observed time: 12h44
